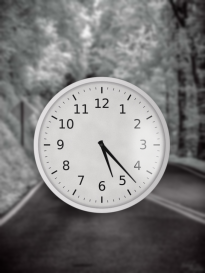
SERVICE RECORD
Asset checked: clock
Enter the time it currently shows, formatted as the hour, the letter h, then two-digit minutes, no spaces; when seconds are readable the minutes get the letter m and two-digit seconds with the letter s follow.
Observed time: 5h23
